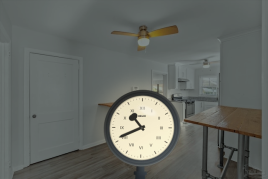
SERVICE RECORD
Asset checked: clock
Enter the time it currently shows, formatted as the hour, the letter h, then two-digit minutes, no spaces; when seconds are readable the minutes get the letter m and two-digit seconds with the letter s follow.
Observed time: 10h41
